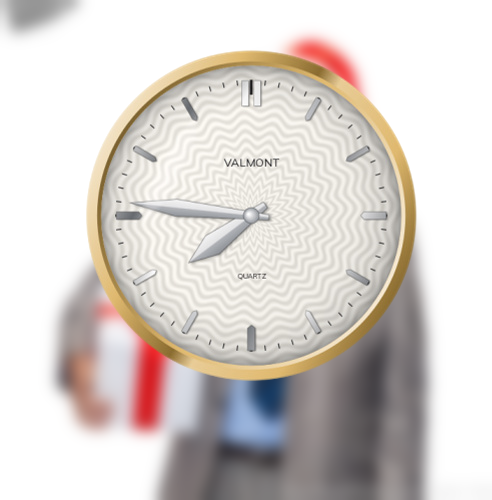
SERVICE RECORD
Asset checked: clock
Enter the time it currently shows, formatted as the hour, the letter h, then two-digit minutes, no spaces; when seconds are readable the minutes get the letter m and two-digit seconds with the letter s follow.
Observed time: 7h46
